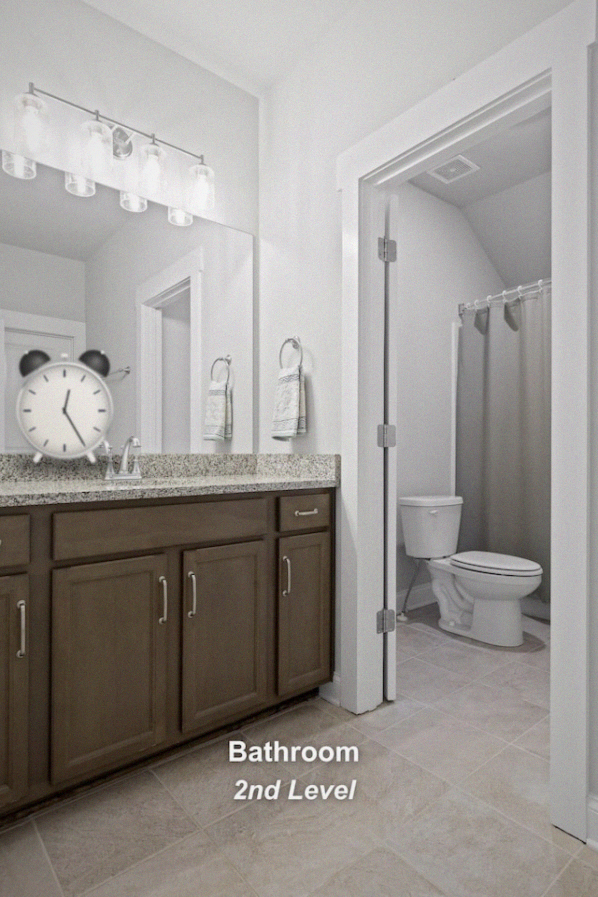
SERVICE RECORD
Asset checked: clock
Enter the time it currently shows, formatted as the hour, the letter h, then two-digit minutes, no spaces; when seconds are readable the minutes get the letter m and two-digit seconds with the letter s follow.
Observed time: 12h25
